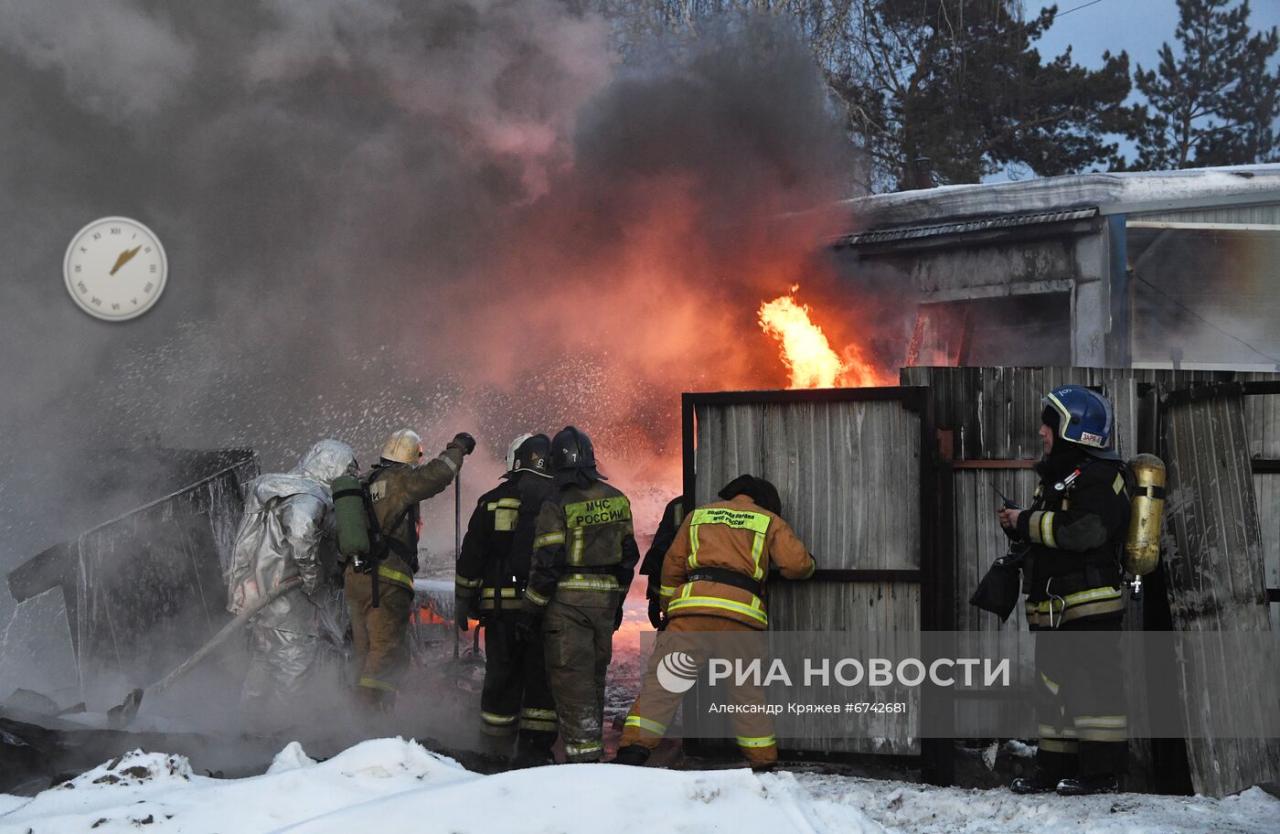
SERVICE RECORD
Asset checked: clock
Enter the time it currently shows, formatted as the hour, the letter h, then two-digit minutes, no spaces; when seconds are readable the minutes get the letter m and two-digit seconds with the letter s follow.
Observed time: 1h08
